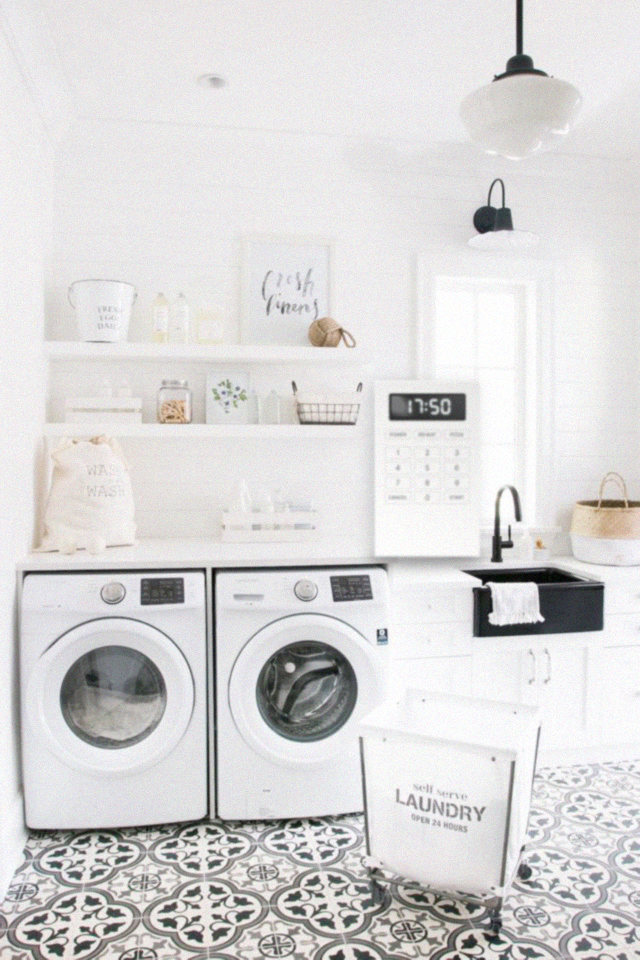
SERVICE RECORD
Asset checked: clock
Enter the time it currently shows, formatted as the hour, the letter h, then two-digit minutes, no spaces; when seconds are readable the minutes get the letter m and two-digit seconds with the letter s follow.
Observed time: 17h50
